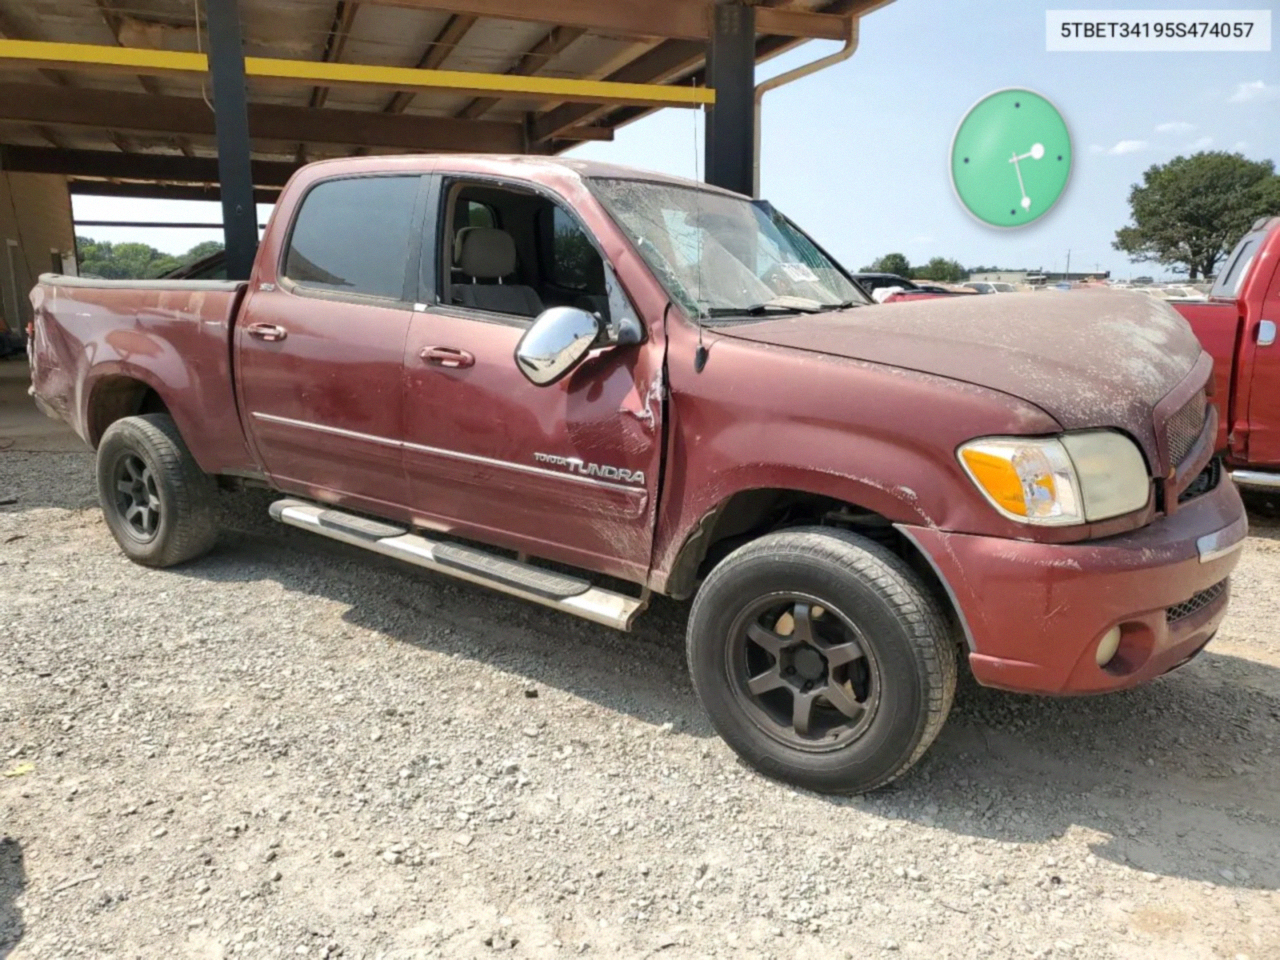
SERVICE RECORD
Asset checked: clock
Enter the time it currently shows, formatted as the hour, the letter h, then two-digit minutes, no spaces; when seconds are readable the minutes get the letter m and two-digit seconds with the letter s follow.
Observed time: 2h27
